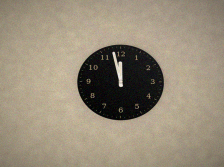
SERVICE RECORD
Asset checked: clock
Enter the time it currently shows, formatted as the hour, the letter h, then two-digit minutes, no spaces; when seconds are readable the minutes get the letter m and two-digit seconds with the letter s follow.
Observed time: 11h58
